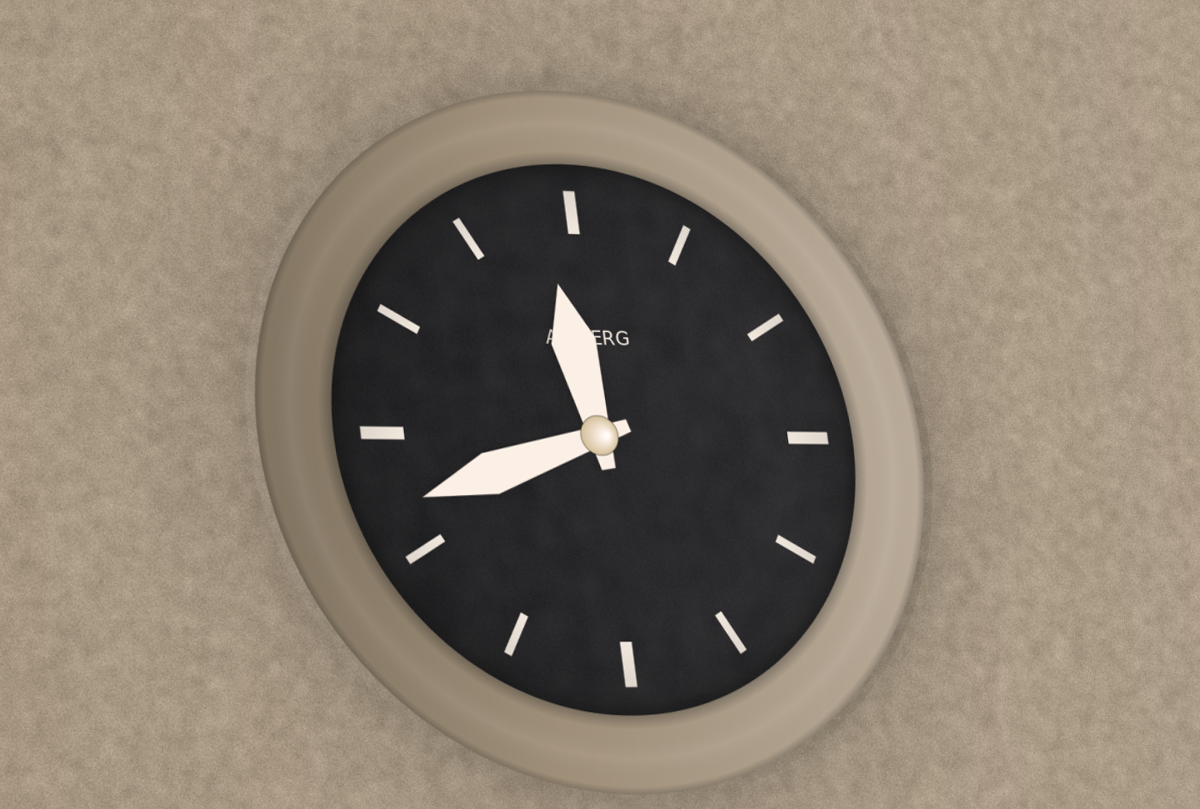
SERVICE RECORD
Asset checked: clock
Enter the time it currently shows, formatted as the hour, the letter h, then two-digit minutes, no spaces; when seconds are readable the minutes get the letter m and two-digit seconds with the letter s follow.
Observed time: 11h42
